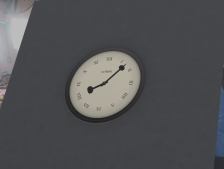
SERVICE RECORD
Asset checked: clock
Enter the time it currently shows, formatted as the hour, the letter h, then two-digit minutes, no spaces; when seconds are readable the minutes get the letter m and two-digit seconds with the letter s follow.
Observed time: 8h07
